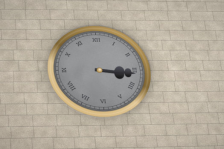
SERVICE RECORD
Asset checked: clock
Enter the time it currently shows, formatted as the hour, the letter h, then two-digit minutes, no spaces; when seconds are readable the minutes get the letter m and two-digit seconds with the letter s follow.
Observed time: 3h16
